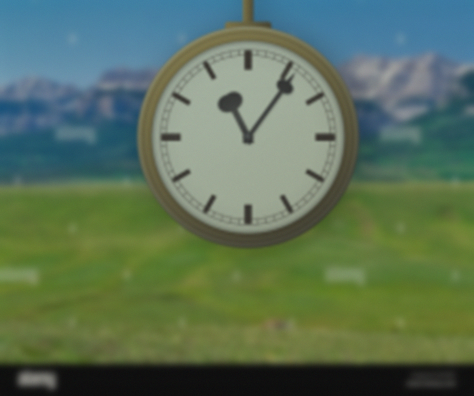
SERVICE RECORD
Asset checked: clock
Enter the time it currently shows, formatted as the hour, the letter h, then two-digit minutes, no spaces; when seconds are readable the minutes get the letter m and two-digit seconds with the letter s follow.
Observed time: 11h06
